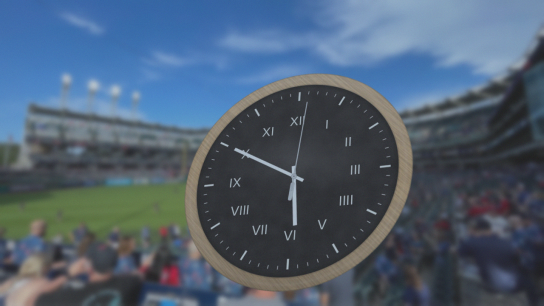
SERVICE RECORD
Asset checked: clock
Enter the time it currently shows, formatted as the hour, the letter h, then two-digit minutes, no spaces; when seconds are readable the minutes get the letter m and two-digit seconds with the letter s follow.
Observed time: 5h50m01s
